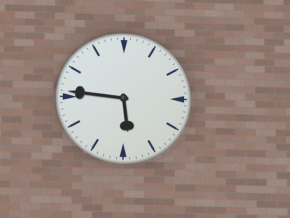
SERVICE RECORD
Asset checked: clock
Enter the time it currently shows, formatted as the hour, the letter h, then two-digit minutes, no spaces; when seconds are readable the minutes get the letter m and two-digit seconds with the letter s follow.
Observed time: 5h46
